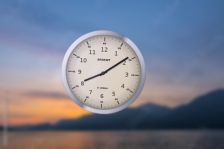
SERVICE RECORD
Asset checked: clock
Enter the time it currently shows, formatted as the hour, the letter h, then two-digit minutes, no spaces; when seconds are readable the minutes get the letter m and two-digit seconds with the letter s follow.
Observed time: 8h09
